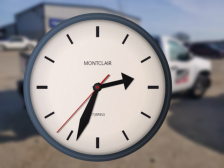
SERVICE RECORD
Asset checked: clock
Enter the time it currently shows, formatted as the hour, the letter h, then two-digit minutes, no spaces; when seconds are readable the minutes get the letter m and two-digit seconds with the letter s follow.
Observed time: 2h33m37s
